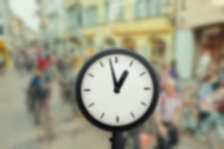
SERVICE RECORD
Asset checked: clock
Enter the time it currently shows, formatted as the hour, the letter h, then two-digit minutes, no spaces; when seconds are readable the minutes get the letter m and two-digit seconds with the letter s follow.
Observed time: 12h58
